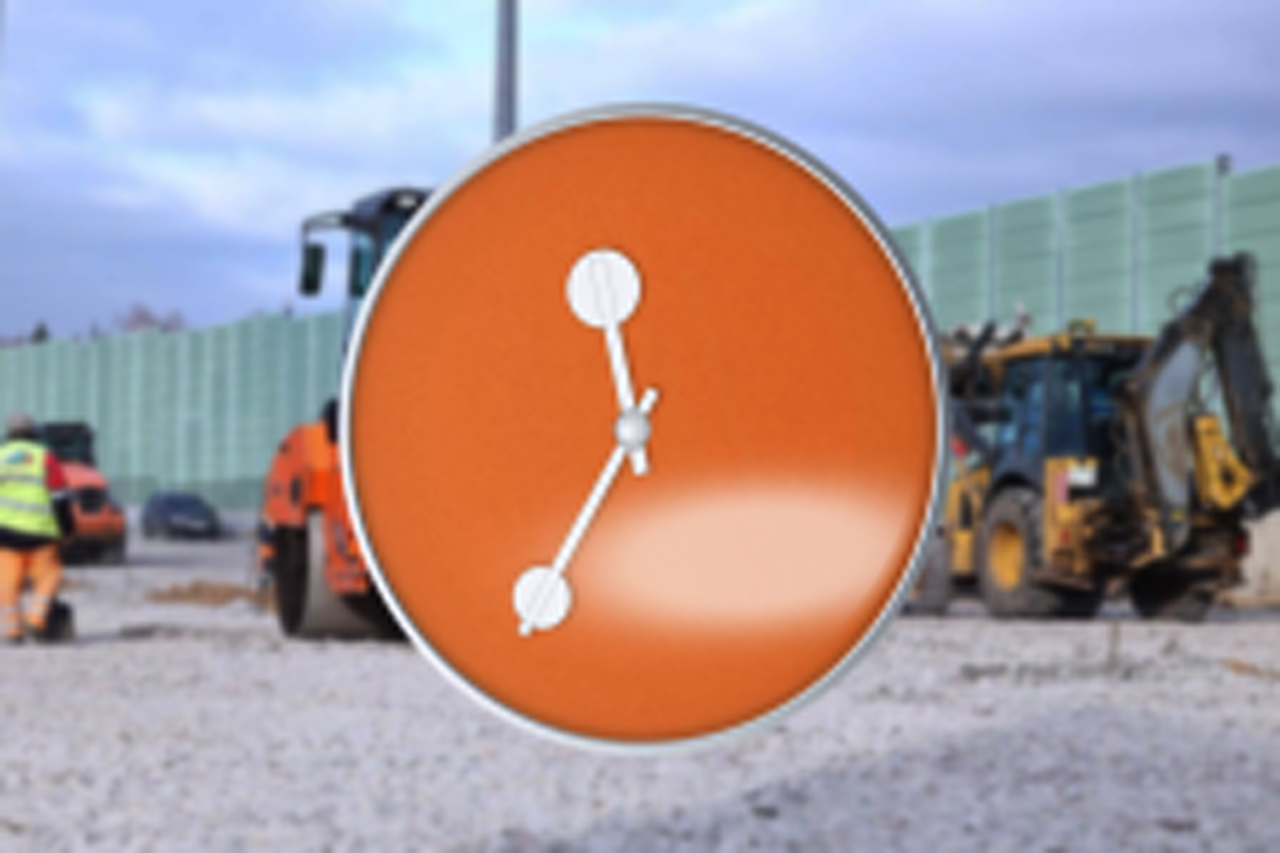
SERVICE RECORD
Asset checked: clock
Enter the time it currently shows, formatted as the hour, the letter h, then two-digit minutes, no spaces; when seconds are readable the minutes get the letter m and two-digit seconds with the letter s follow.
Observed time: 11h35
